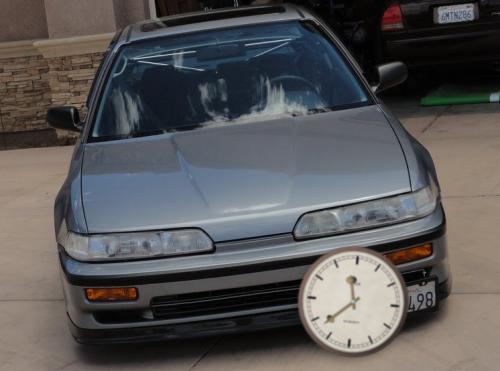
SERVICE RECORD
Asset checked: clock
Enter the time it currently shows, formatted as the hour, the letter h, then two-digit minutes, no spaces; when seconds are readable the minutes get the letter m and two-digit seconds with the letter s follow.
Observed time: 11h38
